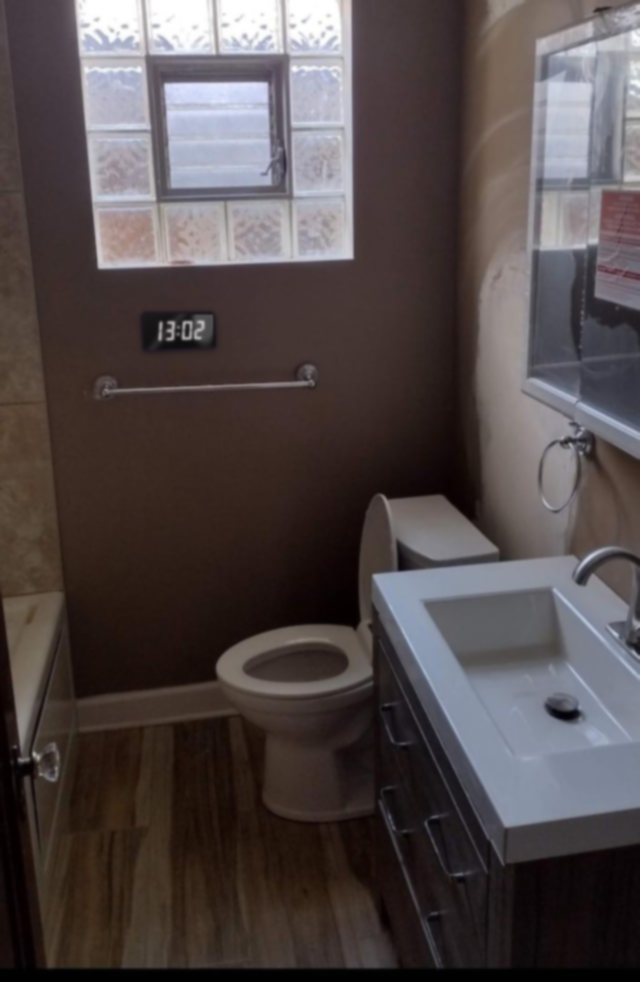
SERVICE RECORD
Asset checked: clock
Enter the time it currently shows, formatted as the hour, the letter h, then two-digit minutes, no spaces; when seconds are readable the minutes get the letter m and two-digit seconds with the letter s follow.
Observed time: 13h02
